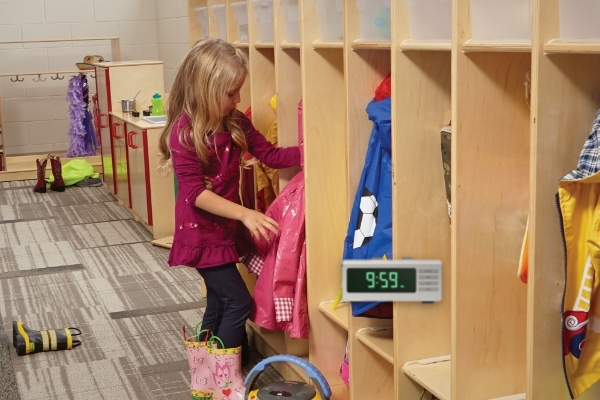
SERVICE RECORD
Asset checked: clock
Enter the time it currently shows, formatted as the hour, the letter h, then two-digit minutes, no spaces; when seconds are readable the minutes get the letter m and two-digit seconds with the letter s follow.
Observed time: 9h59
